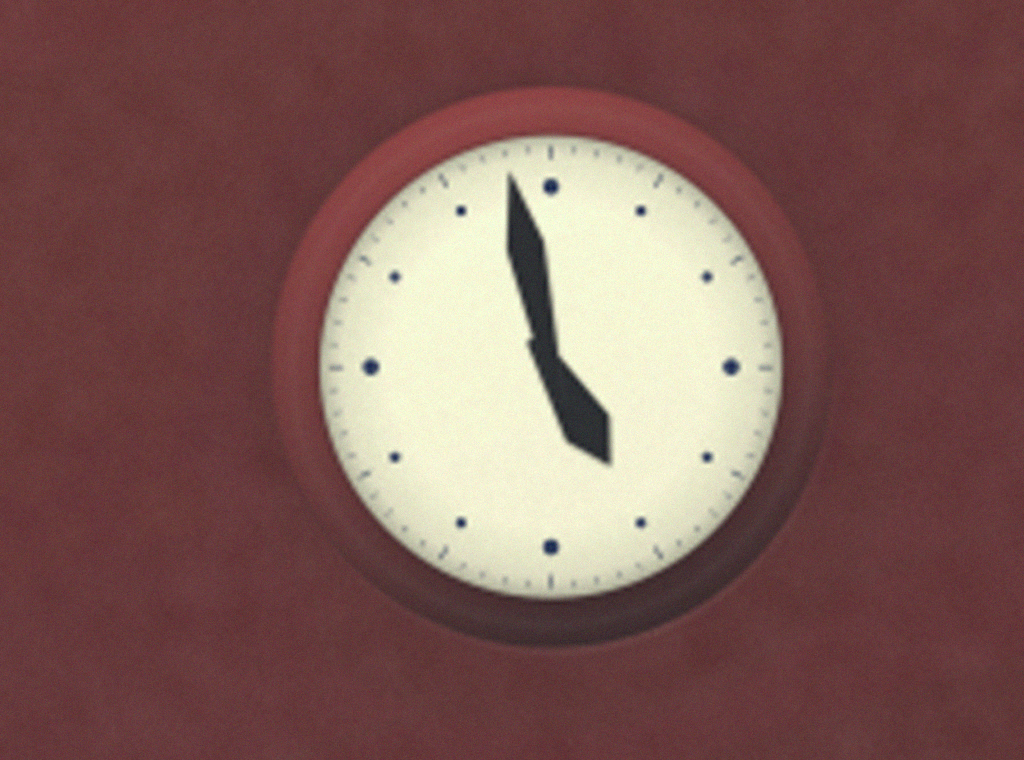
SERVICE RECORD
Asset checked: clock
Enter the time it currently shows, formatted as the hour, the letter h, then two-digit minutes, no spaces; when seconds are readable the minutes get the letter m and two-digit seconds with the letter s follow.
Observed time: 4h58
